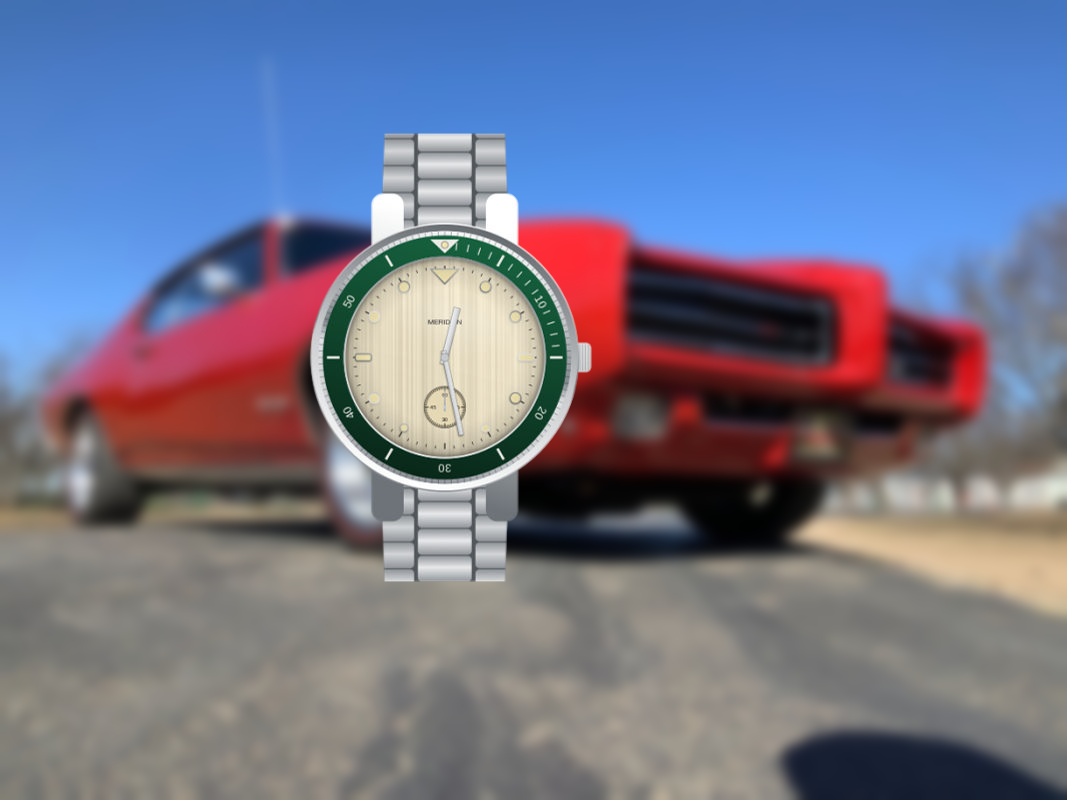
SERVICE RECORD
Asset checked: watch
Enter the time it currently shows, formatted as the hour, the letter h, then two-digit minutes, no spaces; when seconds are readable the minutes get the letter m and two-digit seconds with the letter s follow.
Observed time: 12h28
